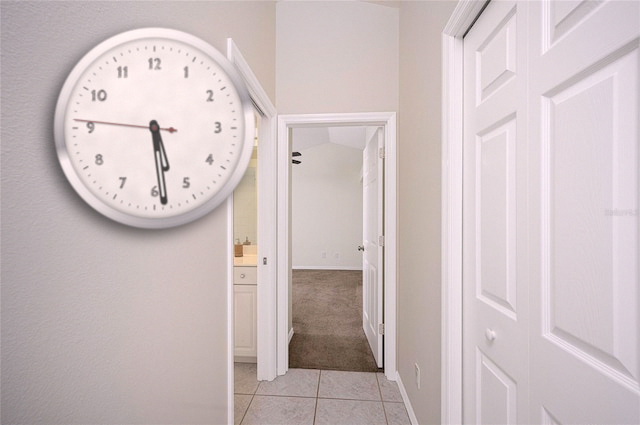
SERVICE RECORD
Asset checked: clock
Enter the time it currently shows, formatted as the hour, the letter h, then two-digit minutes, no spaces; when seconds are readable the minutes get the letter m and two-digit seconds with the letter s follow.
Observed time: 5h28m46s
